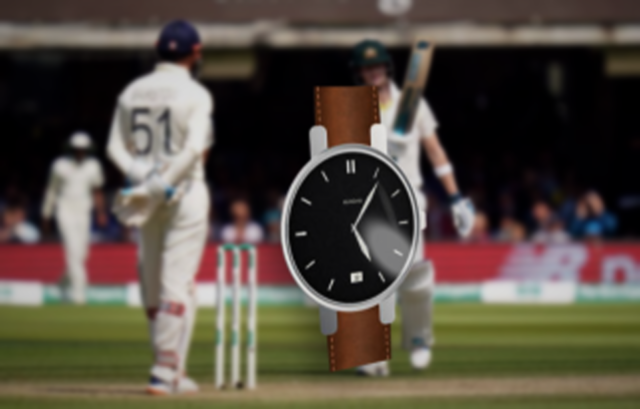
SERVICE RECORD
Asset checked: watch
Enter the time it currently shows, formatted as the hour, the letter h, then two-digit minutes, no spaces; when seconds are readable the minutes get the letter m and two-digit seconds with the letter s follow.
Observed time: 5h06
